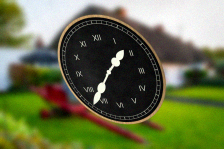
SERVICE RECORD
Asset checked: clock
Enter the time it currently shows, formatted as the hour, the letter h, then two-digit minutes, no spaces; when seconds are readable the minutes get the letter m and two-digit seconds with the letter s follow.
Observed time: 1h37
